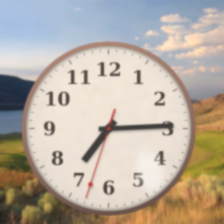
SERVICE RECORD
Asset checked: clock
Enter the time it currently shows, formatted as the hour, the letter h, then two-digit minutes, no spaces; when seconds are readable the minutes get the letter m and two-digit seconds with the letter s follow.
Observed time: 7h14m33s
